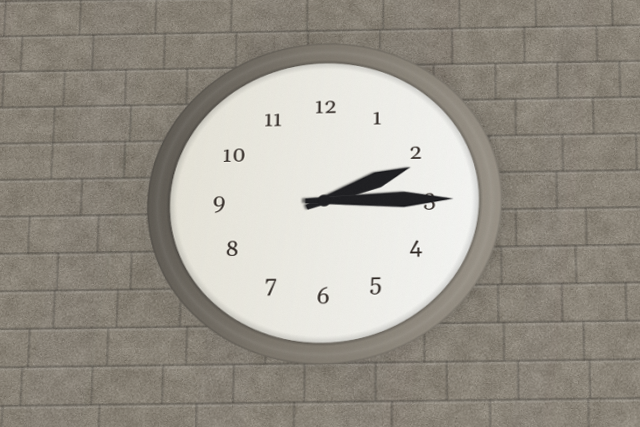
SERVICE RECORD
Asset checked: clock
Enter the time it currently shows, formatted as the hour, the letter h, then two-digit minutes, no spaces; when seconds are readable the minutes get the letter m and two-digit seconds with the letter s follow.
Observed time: 2h15
